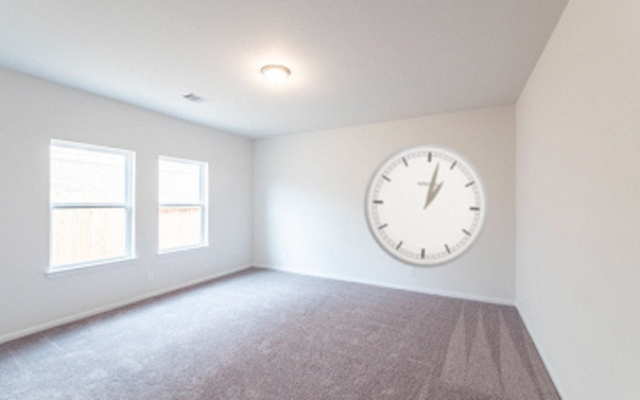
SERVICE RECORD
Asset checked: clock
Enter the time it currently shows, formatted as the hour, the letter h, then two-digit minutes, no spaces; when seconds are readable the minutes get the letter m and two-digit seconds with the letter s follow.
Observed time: 1h02
